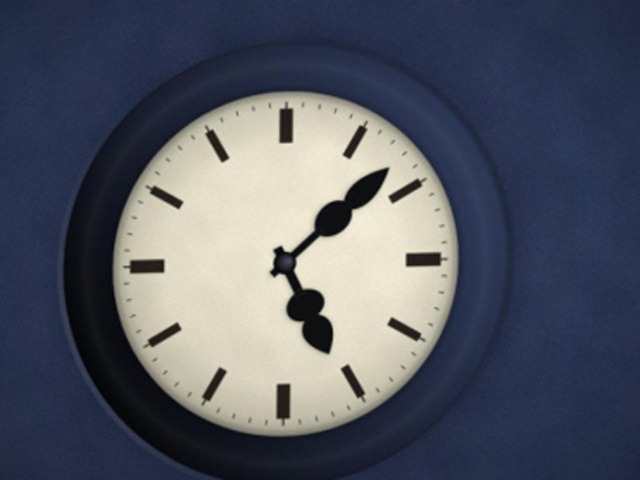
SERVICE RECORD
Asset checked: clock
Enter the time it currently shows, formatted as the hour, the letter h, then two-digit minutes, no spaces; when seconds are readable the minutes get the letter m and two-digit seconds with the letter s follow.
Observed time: 5h08
